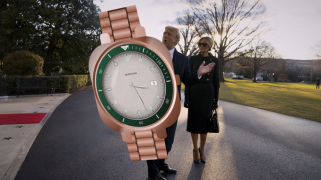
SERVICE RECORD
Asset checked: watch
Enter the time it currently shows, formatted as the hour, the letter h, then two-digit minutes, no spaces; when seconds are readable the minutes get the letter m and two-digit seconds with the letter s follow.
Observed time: 3h27
